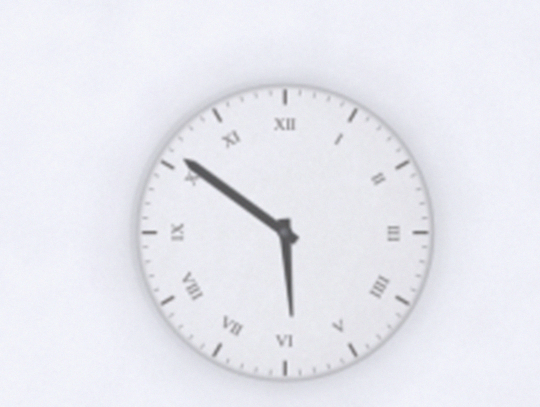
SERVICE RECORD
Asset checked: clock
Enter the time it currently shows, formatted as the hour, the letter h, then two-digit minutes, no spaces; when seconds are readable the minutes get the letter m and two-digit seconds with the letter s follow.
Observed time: 5h51
